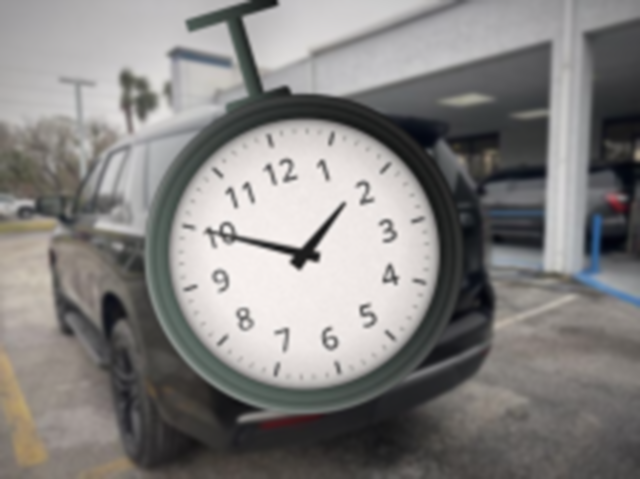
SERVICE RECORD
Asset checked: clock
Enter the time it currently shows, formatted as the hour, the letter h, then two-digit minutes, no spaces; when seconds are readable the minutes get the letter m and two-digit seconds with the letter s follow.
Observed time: 1h50
